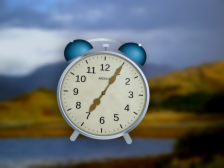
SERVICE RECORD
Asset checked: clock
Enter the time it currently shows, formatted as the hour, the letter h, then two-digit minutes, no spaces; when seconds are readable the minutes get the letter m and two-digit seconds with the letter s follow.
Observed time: 7h05
